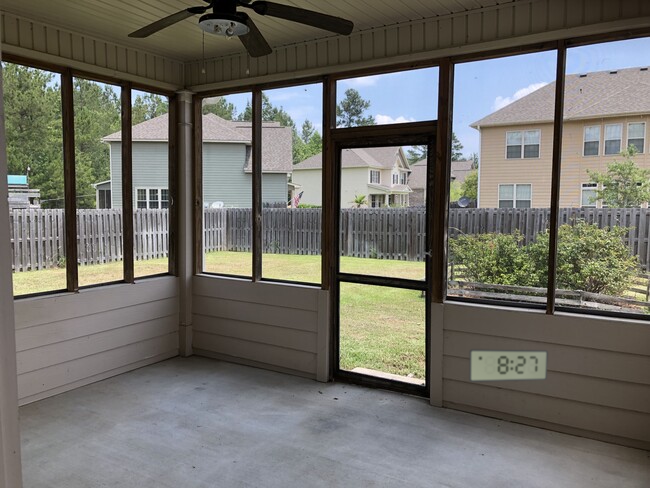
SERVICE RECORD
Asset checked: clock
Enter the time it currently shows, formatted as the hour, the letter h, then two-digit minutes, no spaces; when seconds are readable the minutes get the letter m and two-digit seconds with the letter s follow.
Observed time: 8h27
